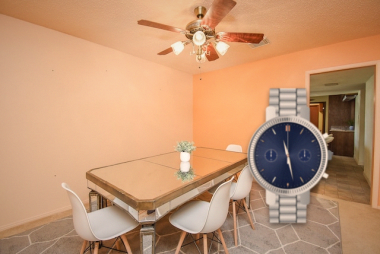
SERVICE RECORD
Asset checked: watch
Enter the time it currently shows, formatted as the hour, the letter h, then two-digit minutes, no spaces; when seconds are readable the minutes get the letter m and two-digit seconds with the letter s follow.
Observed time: 11h28
